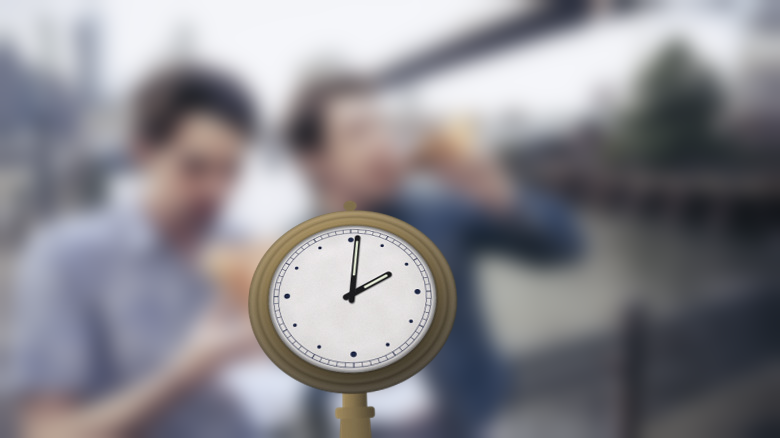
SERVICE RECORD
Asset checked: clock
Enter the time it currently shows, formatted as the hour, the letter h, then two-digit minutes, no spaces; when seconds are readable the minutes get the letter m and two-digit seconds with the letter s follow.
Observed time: 2h01
